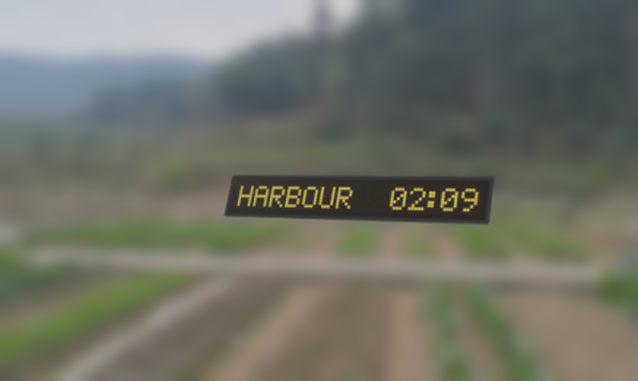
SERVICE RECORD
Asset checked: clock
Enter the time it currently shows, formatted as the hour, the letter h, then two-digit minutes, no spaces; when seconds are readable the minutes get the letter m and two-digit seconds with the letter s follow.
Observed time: 2h09
